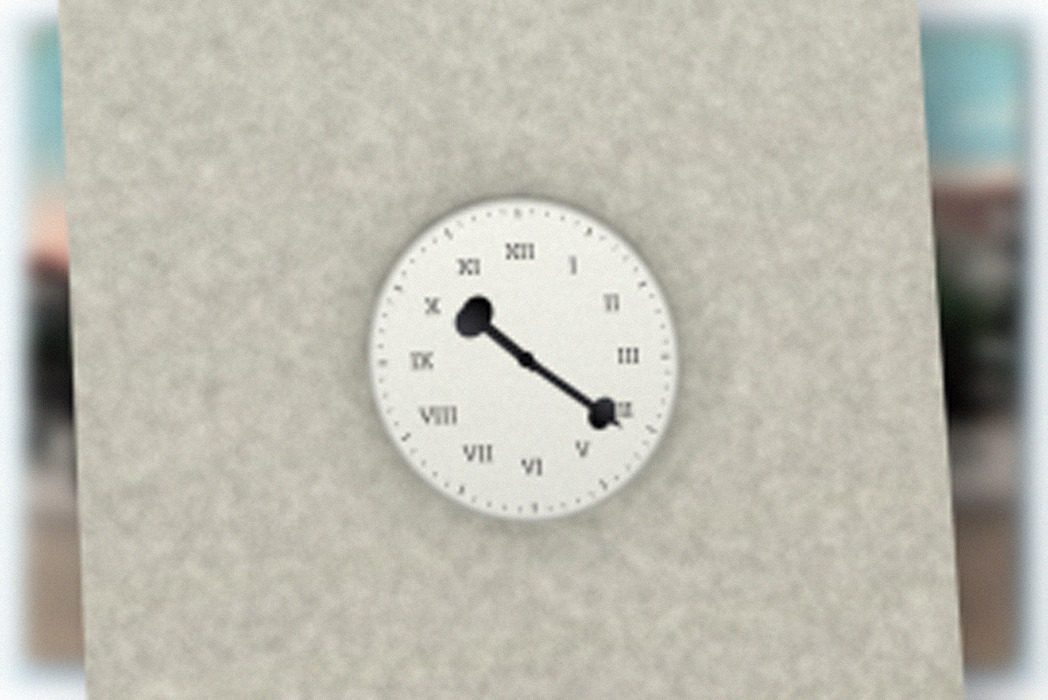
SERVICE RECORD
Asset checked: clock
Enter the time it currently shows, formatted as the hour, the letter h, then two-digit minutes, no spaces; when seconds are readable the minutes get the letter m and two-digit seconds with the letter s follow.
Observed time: 10h21
